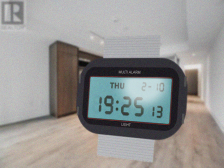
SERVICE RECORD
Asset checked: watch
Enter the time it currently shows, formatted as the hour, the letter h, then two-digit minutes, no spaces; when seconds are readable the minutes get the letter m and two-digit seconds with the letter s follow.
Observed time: 19h25m13s
